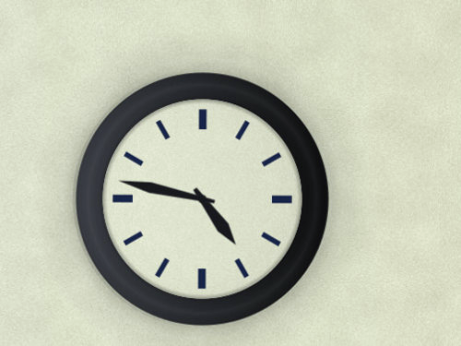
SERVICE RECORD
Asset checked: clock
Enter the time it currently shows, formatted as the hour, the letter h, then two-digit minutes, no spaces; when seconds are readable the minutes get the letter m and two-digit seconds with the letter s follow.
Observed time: 4h47
